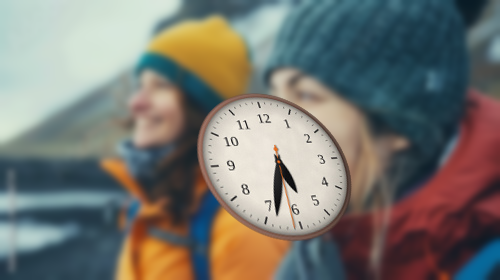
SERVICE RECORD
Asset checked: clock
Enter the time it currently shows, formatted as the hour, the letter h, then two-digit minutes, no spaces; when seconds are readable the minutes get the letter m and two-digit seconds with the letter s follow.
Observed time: 5h33m31s
